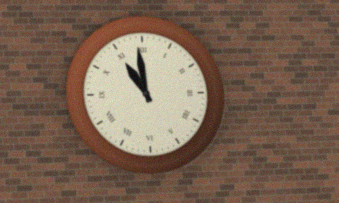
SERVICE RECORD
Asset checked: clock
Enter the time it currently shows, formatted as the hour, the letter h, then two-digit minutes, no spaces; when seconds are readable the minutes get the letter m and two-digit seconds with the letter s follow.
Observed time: 10h59
